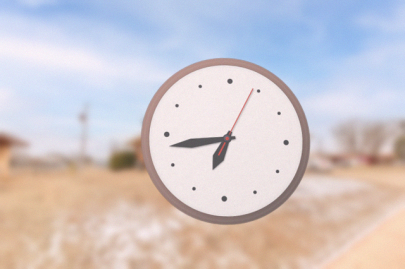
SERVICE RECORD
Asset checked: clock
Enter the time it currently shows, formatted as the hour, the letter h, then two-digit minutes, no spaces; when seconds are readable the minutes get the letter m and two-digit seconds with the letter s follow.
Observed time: 6h43m04s
